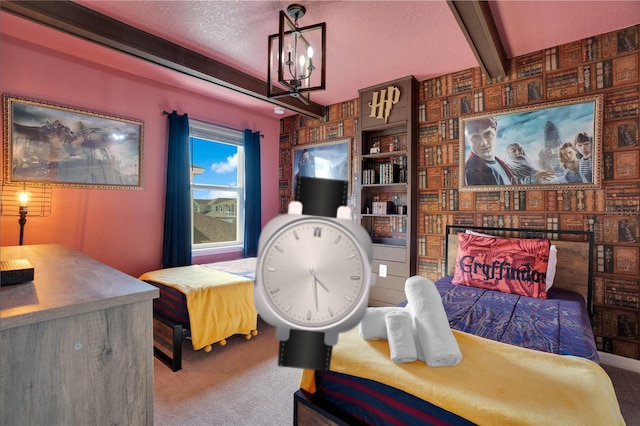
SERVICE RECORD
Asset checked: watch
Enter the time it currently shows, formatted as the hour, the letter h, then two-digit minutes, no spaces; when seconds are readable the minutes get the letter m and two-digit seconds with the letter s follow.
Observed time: 4h28
